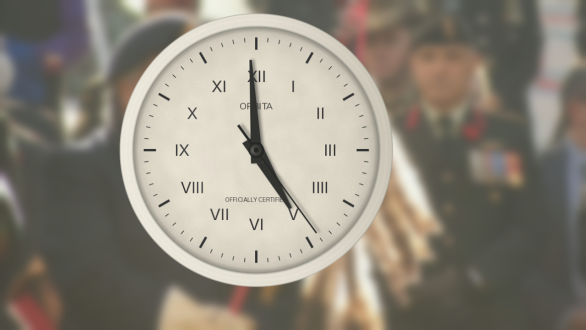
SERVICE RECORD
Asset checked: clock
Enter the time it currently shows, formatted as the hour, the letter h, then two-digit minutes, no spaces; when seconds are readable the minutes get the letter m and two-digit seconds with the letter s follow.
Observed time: 4h59m24s
